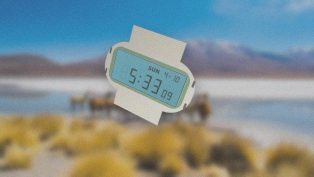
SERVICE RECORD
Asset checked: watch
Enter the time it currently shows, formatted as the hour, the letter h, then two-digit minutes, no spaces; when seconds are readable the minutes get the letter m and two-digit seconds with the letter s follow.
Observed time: 5h33m09s
